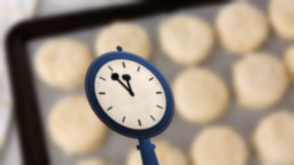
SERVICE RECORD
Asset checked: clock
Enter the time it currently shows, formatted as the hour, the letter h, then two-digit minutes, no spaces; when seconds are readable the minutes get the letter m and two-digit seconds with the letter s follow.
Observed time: 11h54
